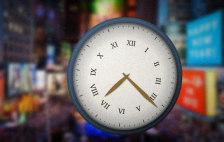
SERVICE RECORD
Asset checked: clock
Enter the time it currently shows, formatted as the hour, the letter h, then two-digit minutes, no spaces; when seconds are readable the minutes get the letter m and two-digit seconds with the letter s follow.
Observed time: 7h21
